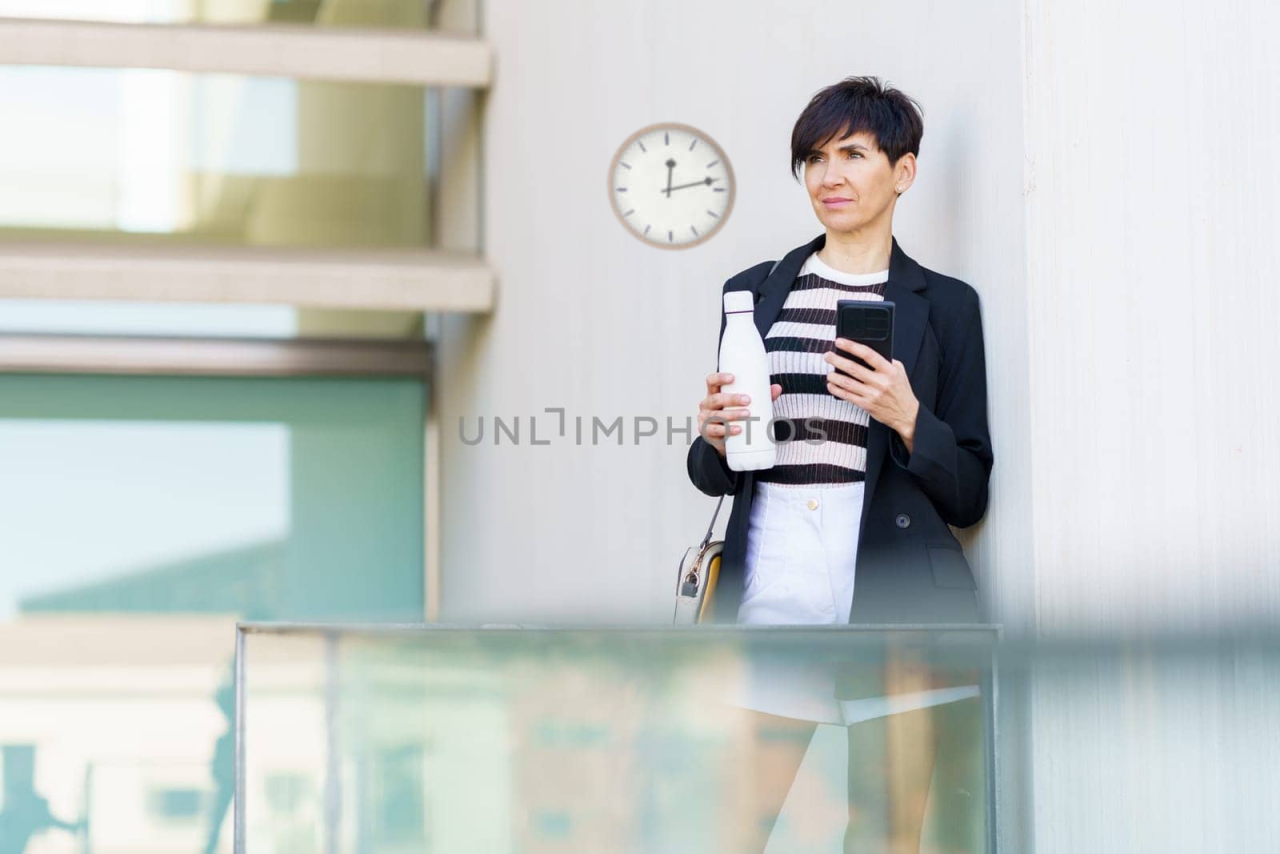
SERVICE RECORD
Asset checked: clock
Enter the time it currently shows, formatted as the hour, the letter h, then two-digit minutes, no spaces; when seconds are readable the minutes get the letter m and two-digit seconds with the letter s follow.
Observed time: 12h13
